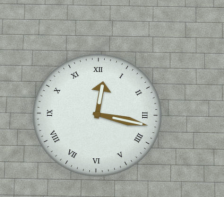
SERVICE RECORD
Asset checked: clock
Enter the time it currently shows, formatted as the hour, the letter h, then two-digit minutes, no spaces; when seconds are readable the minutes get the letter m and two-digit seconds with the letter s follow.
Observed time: 12h17
